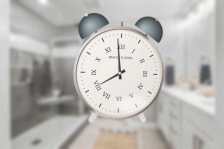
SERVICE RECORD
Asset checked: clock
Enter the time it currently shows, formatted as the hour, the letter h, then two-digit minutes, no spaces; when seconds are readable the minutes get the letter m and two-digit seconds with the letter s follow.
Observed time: 7h59
